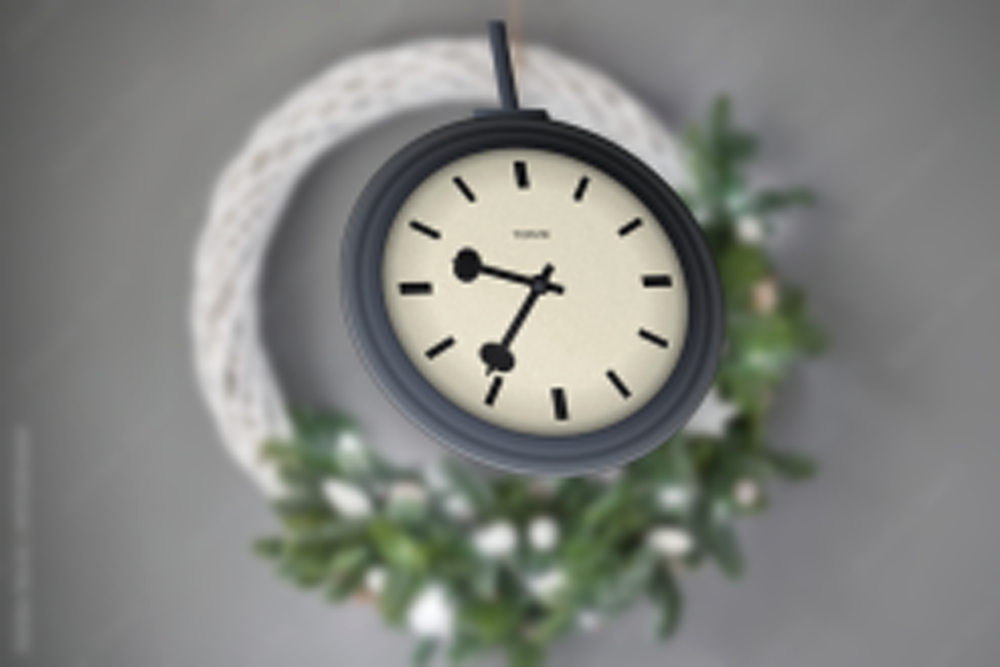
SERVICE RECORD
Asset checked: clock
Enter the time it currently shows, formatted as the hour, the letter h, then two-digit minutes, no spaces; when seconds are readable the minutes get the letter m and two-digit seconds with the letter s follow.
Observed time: 9h36
